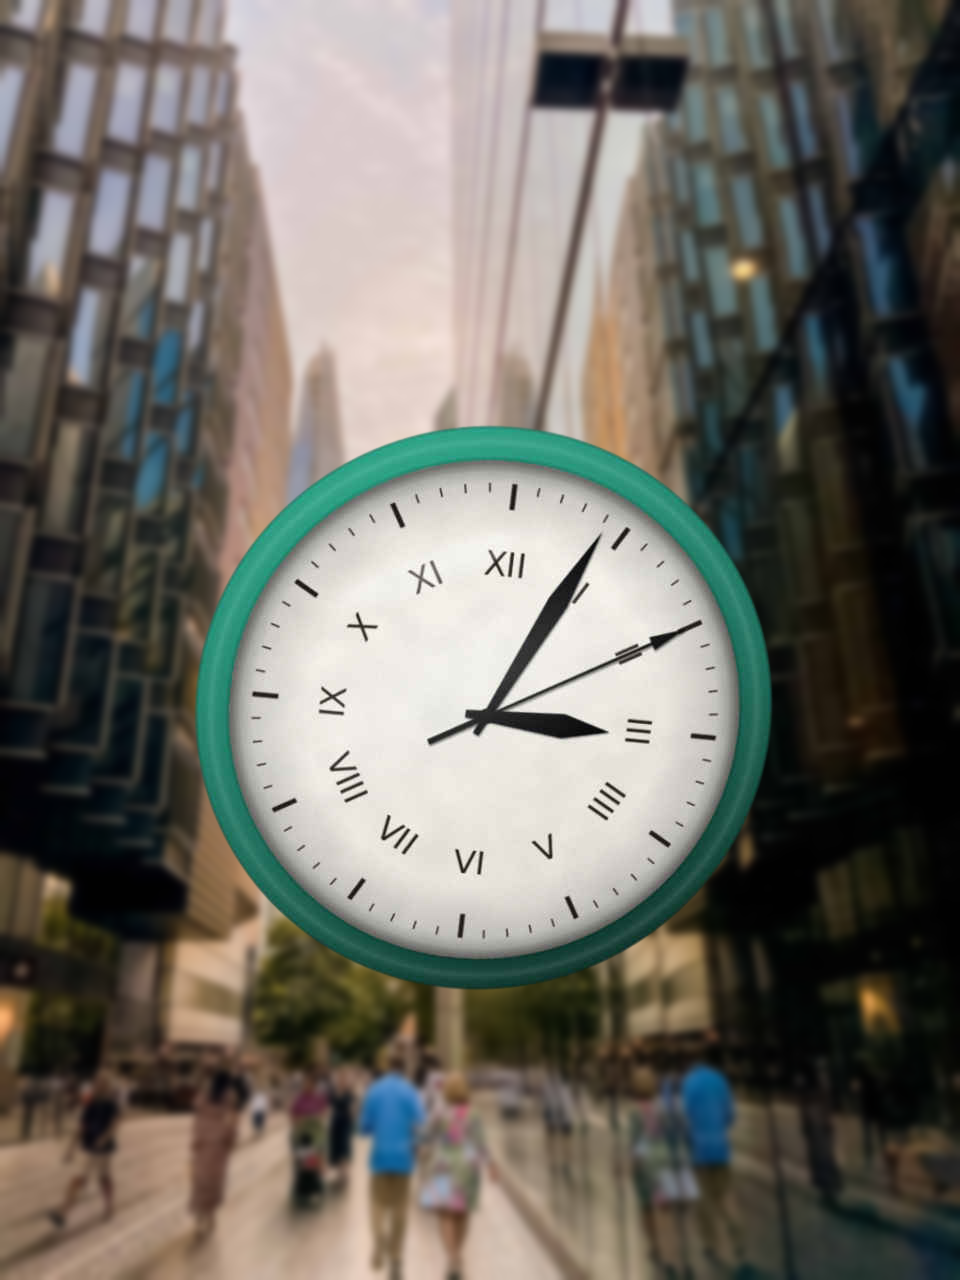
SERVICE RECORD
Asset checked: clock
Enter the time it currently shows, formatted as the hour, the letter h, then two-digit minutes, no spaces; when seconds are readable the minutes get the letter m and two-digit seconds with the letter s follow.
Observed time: 3h04m10s
